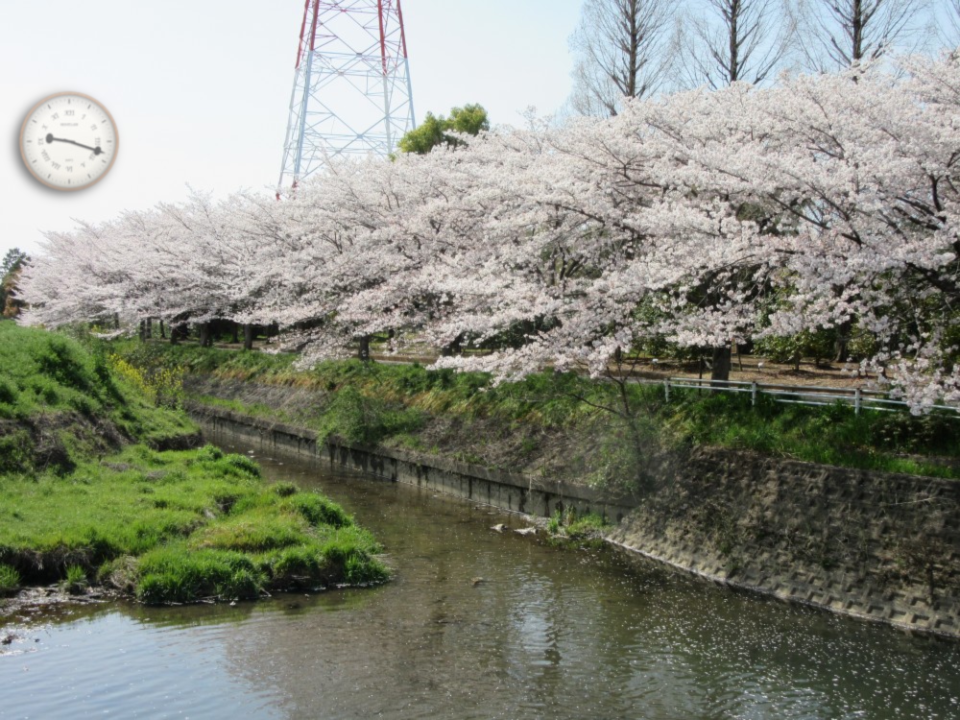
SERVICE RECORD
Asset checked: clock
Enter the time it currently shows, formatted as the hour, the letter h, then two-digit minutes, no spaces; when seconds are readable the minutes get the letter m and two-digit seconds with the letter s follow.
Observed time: 9h18
